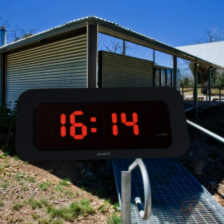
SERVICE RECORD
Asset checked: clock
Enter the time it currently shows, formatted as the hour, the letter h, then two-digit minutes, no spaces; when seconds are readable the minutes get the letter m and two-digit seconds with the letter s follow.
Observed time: 16h14
